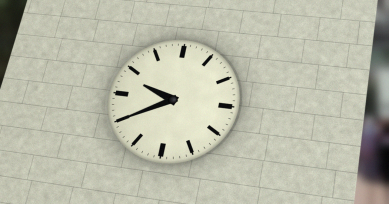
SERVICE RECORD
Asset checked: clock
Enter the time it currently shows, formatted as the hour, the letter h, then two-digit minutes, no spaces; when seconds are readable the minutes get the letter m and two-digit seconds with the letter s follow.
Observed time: 9h40
